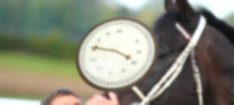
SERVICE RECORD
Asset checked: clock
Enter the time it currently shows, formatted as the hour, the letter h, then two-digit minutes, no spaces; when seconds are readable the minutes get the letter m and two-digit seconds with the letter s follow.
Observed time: 3h46
